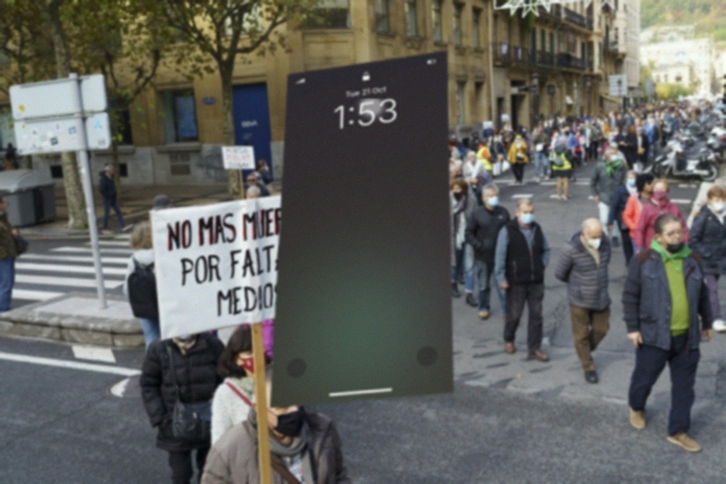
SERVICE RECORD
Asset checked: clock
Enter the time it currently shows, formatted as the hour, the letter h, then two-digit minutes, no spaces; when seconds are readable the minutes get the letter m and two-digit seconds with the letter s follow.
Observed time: 1h53
